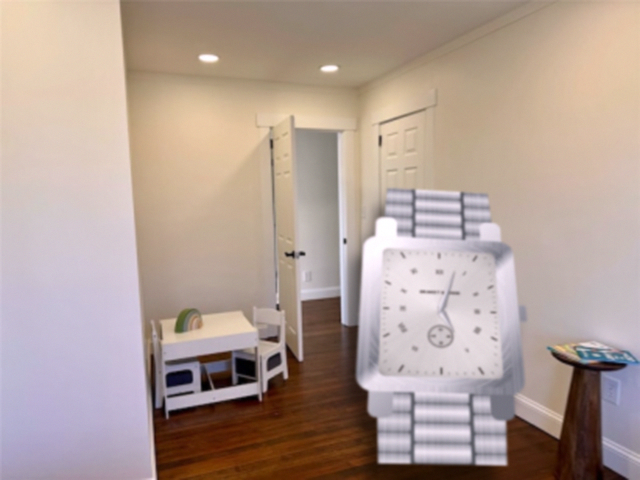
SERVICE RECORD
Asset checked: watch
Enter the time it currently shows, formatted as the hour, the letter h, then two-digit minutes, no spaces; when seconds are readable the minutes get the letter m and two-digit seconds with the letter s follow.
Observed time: 5h03
